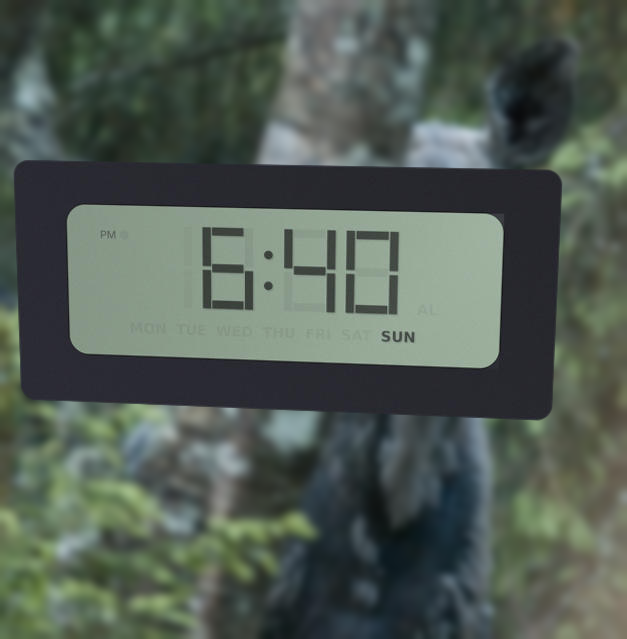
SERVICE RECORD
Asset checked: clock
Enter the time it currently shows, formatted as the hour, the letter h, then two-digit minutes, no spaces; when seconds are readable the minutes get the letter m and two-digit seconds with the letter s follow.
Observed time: 6h40
